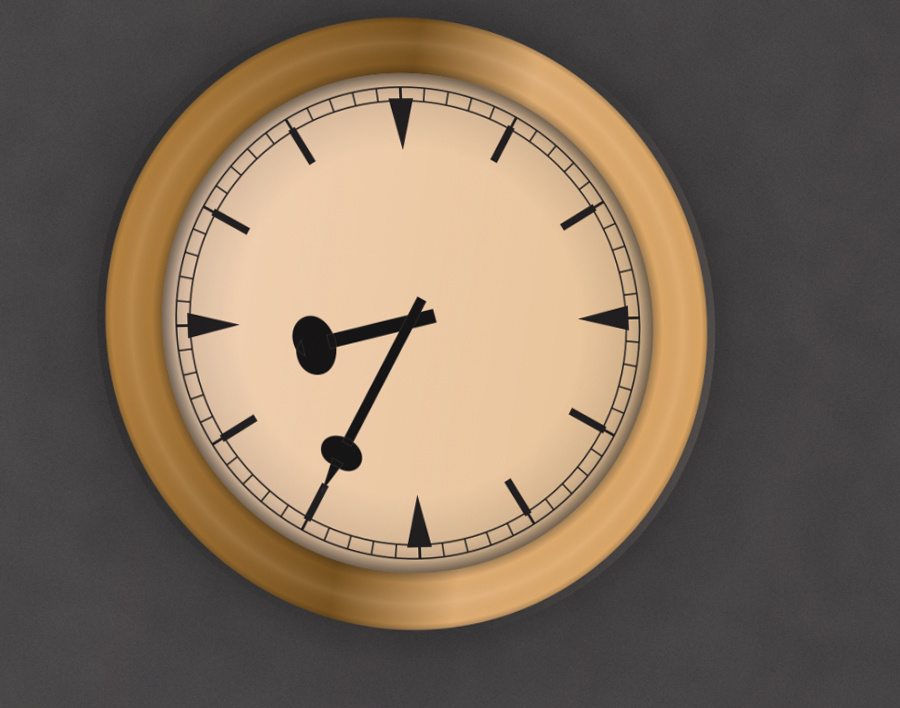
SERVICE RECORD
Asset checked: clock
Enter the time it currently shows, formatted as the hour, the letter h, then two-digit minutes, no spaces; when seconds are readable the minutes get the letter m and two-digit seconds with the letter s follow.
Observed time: 8h35
